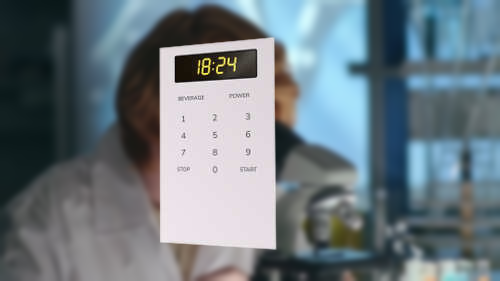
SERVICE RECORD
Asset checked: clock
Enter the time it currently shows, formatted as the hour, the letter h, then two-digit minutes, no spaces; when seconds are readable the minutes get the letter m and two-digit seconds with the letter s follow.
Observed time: 18h24
